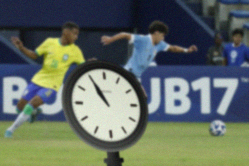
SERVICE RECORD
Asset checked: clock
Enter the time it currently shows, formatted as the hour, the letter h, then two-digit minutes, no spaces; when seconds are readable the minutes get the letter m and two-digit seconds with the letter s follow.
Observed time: 10h55
